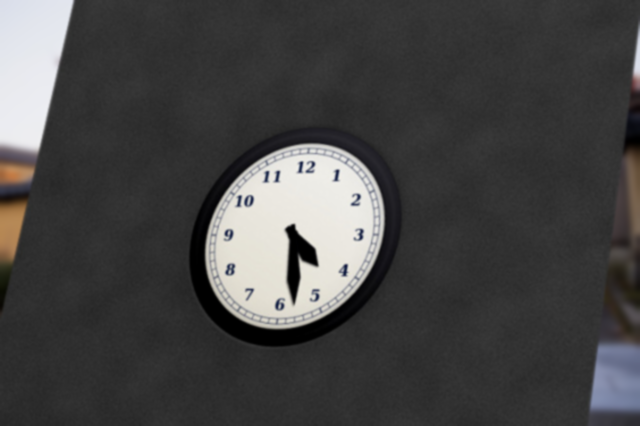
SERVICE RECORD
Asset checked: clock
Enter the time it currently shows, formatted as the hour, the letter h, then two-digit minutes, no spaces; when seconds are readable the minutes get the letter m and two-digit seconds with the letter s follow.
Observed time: 4h28
